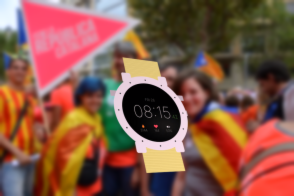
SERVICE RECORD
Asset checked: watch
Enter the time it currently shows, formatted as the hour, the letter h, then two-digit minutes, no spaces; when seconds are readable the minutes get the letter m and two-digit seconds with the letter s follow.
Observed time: 8h15
